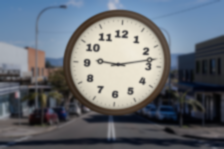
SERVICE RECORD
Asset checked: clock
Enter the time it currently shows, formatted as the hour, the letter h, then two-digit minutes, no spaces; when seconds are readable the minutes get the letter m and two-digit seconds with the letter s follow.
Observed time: 9h13
